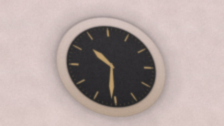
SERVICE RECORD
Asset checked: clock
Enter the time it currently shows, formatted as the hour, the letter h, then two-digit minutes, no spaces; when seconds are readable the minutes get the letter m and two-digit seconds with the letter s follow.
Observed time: 10h31
